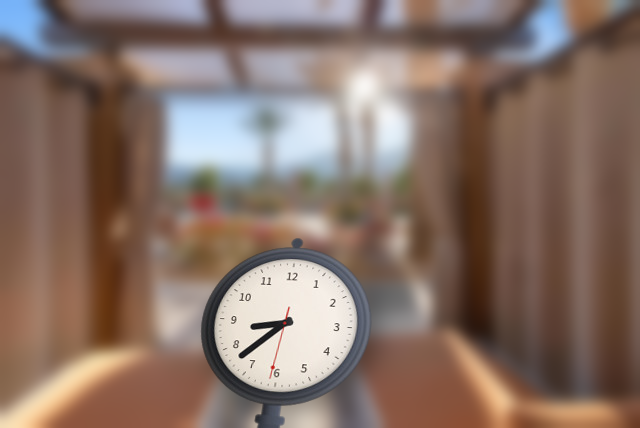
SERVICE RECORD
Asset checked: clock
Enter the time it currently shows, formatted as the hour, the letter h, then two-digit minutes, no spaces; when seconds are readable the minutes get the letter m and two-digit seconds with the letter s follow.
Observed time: 8h37m31s
